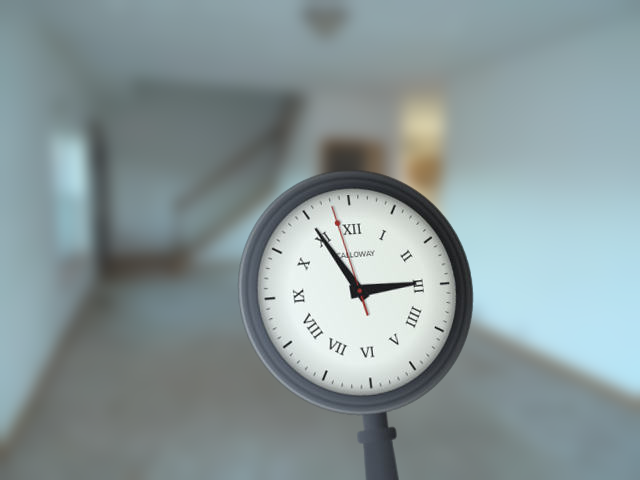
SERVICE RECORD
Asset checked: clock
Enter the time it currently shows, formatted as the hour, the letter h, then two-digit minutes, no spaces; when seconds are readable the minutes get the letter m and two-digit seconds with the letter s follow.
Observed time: 2h54m58s
